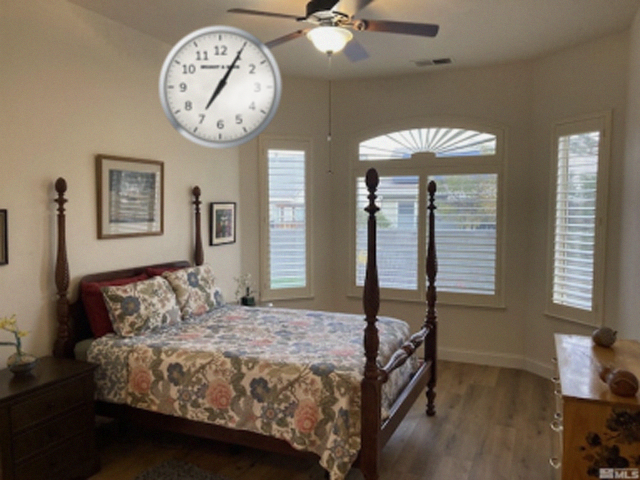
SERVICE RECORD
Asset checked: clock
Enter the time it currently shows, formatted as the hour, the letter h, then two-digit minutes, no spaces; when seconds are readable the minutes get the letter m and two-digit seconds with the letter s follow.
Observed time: 7h05
